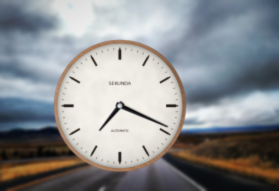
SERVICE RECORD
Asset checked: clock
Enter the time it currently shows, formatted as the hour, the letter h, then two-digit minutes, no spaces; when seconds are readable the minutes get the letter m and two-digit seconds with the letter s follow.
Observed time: 7h19
